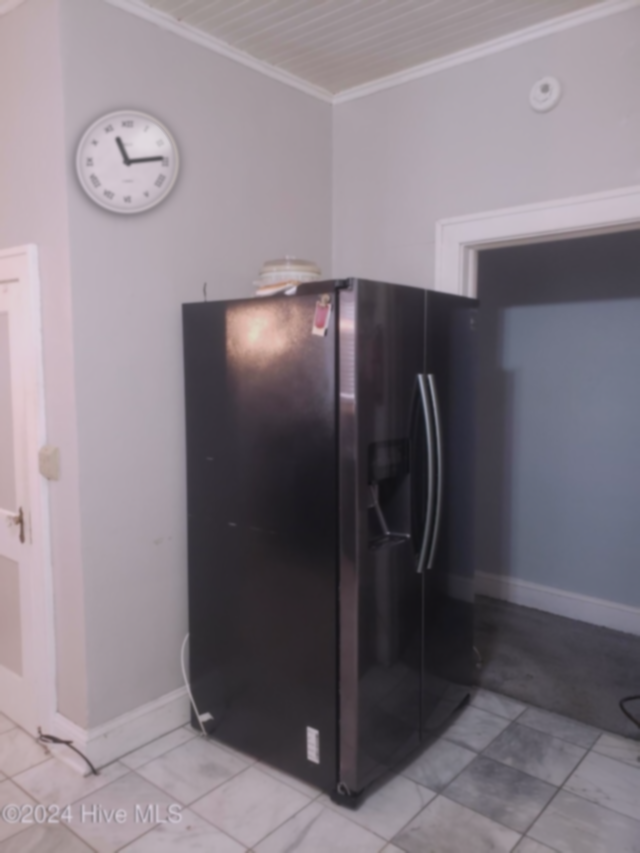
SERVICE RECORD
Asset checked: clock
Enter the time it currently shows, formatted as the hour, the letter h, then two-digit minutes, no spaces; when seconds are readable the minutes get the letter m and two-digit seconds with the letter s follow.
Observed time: 11h14
